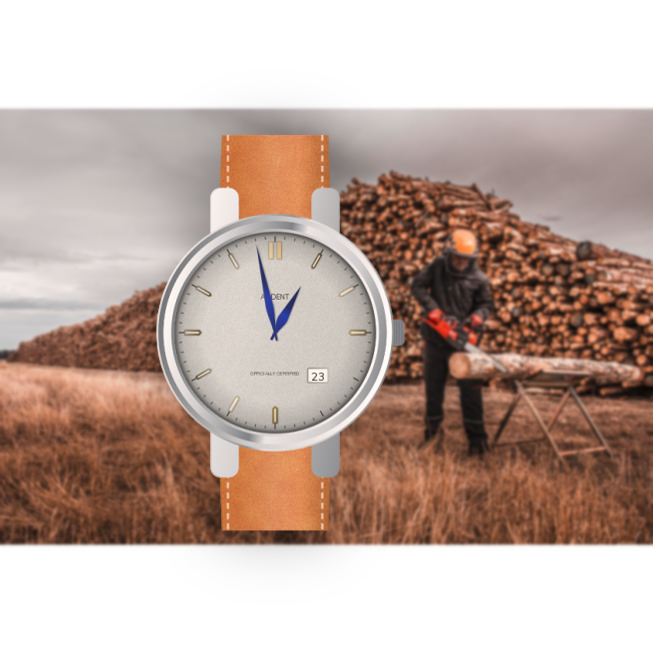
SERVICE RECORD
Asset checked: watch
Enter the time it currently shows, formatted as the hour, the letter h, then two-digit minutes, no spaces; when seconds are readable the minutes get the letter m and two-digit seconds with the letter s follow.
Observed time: 12h58
